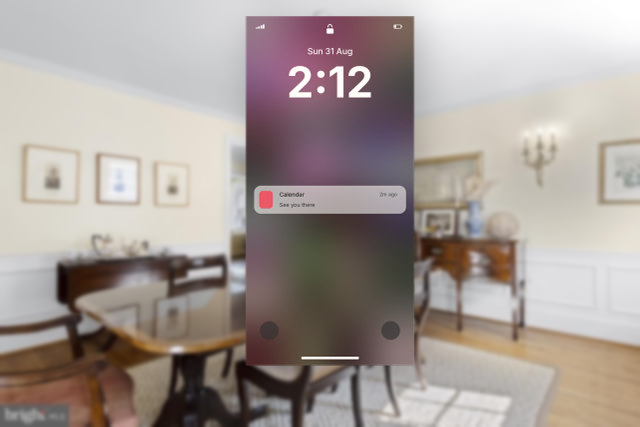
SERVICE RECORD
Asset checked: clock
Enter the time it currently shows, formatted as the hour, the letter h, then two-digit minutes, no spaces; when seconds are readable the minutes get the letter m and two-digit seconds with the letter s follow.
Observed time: 2h12
